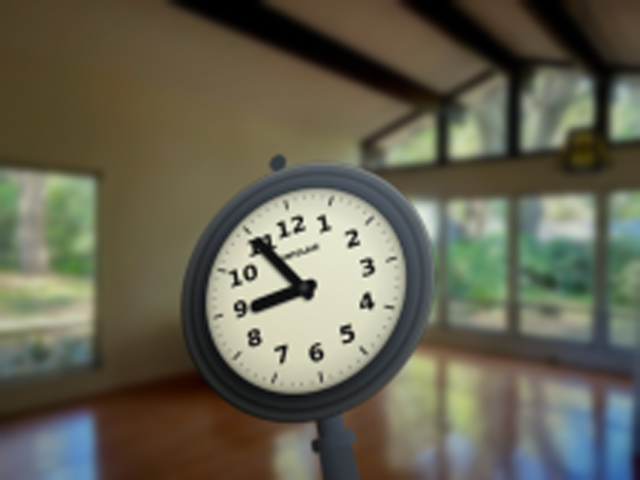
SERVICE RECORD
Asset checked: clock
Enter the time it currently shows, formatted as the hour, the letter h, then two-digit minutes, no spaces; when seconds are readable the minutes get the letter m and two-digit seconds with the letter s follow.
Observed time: 8h55
